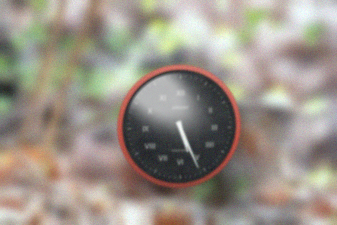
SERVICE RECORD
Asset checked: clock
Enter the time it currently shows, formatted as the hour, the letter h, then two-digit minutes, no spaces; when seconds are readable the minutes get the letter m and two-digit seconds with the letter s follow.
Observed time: 5h26
